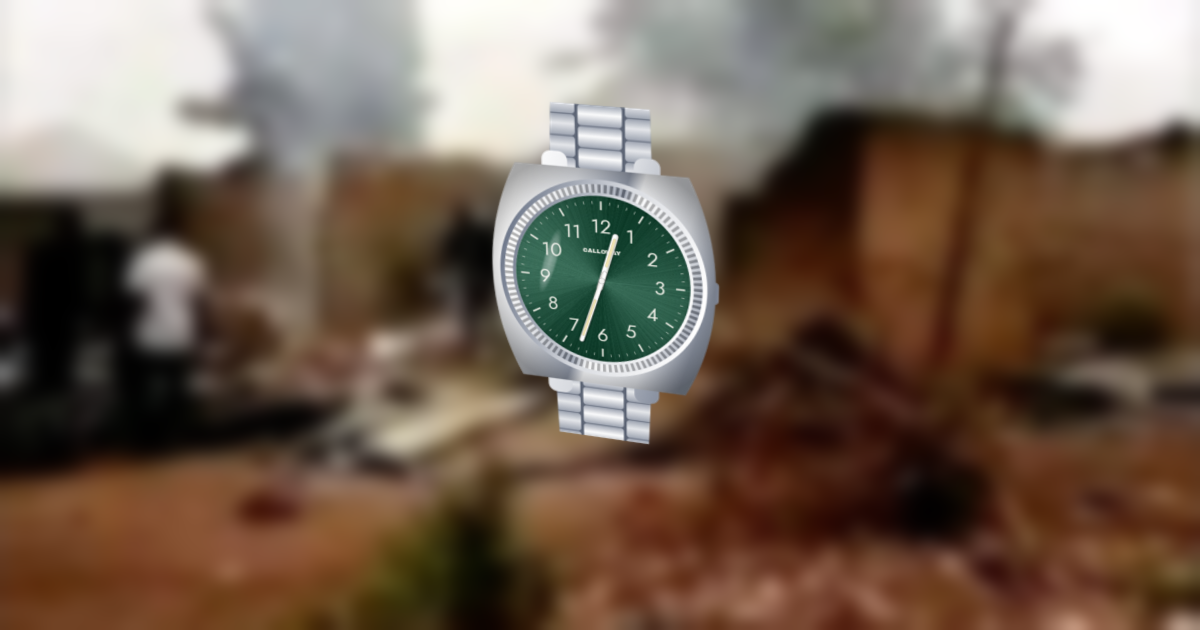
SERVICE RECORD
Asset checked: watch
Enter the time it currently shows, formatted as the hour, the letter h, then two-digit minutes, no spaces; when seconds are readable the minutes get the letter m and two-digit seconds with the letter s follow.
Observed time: 12h33
